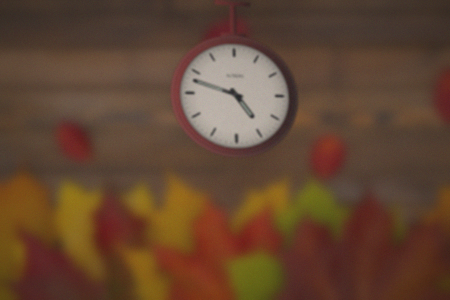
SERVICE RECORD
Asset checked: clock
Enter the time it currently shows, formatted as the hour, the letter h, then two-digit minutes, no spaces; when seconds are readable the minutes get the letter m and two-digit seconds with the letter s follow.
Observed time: 4h48
